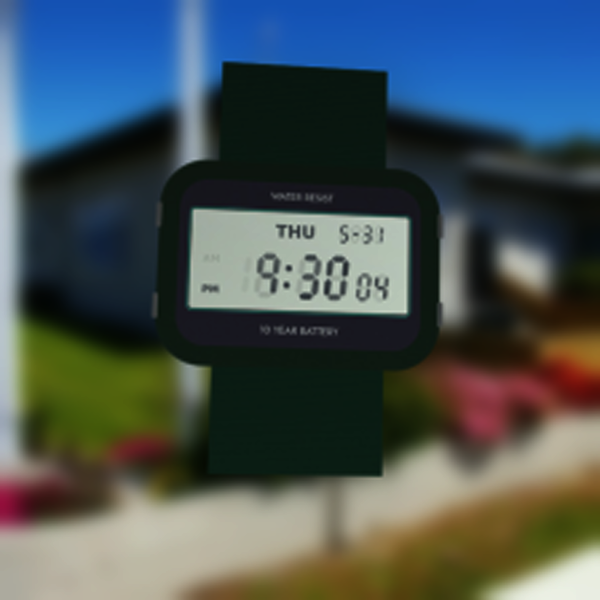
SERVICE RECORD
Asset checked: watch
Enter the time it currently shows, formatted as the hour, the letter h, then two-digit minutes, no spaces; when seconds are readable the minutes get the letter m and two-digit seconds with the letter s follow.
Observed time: 9h30m04s
